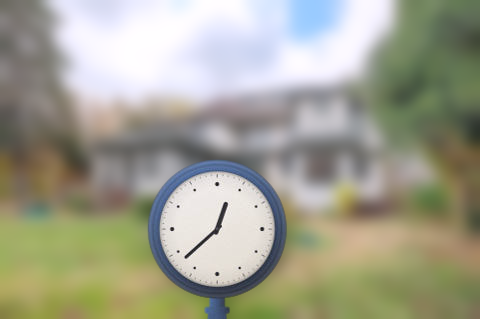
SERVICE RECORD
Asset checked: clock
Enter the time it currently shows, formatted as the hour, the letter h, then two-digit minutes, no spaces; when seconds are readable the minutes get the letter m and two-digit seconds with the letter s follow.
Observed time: 12h38
